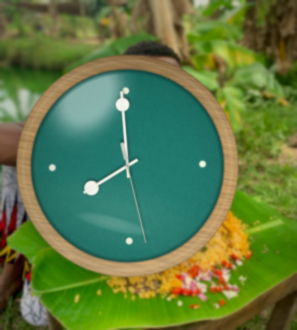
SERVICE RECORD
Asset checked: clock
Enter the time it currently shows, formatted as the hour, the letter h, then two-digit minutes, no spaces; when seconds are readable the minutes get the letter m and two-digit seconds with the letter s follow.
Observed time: 7h59m28s
